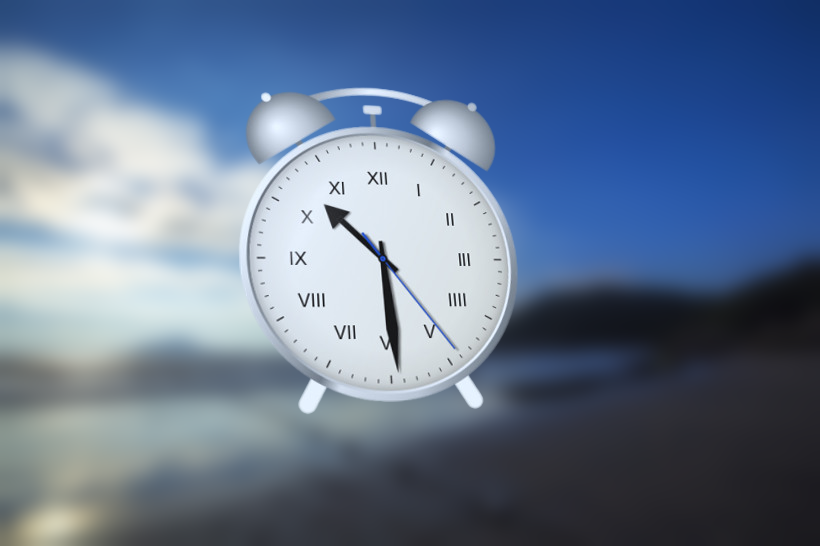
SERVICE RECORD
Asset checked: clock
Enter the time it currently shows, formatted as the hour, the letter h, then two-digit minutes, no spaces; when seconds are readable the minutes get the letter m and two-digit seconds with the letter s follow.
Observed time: 10h29m24s
